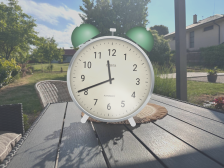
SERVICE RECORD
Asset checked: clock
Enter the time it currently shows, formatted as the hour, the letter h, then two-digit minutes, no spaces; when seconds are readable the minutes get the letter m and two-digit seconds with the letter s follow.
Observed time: 11h41
